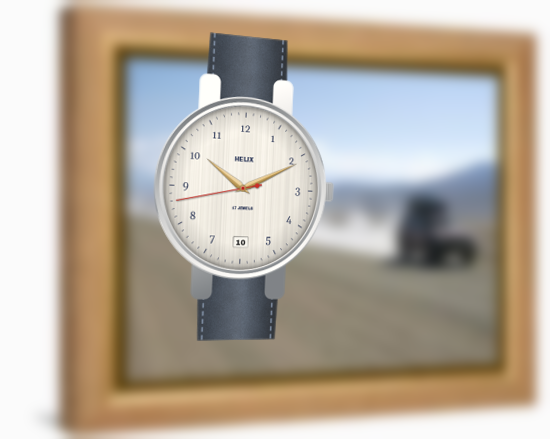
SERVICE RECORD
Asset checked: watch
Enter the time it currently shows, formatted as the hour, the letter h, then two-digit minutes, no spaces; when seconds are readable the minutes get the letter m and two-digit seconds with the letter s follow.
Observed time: 10h10m43s
